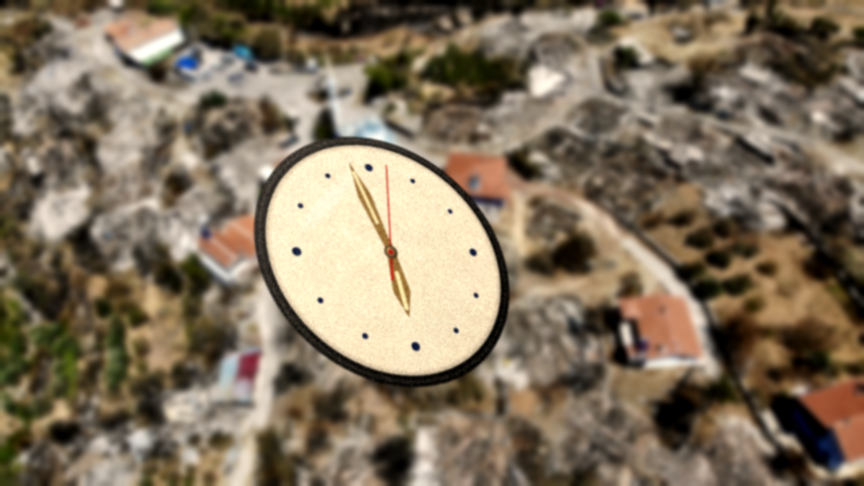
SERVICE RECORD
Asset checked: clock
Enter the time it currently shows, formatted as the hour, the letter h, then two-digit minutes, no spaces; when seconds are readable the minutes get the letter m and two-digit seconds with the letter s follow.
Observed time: 5h58m02s
